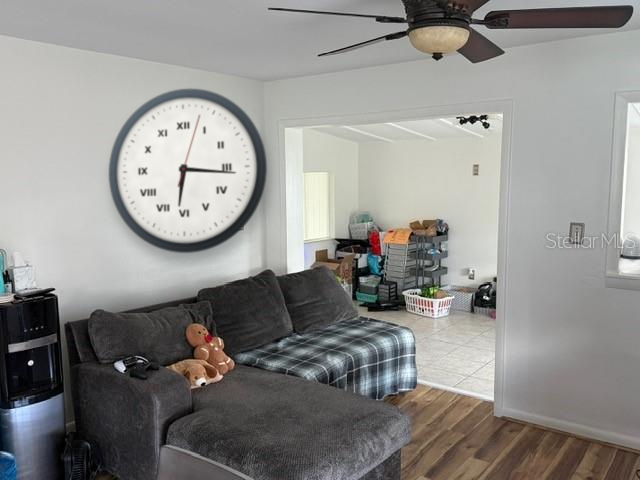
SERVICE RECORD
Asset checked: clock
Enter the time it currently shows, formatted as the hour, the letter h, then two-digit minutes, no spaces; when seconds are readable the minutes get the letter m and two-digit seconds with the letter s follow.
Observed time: 6h16m03s
